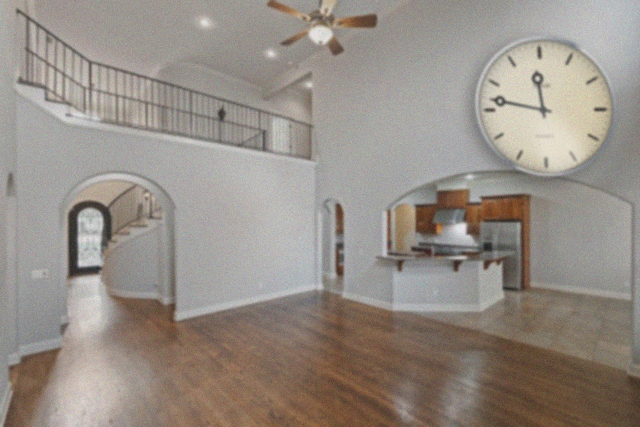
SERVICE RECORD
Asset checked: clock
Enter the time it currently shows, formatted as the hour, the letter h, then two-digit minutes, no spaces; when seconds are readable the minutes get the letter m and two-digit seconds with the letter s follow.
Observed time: 11h47
